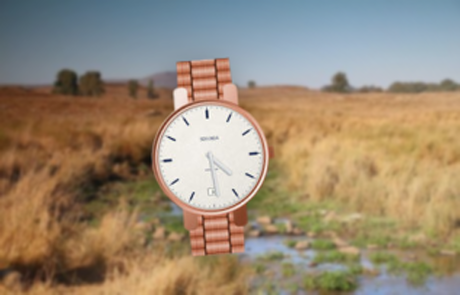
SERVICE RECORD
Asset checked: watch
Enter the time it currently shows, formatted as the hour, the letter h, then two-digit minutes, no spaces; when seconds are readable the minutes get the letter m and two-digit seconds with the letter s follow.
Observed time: 4h29
